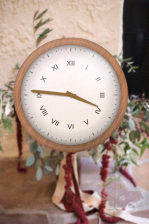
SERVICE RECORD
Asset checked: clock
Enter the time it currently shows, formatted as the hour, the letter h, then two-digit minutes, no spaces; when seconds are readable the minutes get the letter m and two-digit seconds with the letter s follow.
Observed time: 3h46
